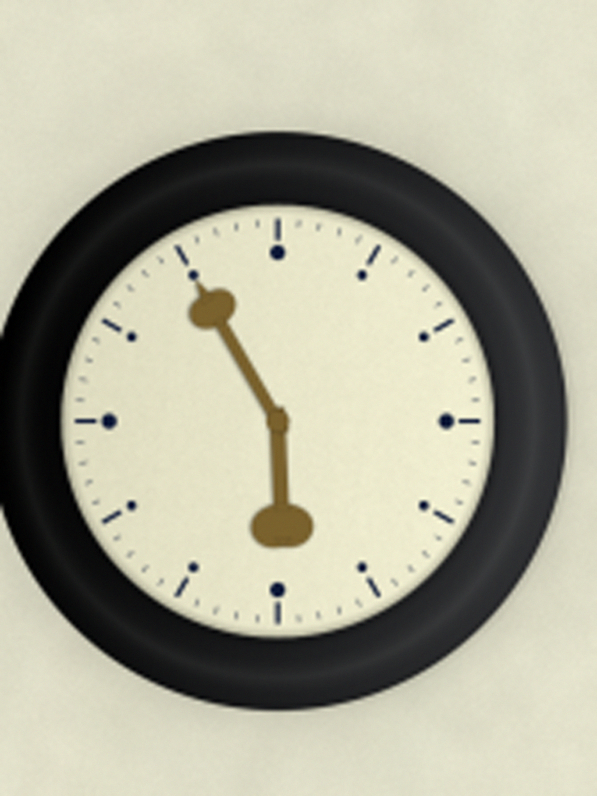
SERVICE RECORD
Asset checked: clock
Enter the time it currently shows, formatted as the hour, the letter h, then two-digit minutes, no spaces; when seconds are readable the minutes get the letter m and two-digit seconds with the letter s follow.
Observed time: 5h55
